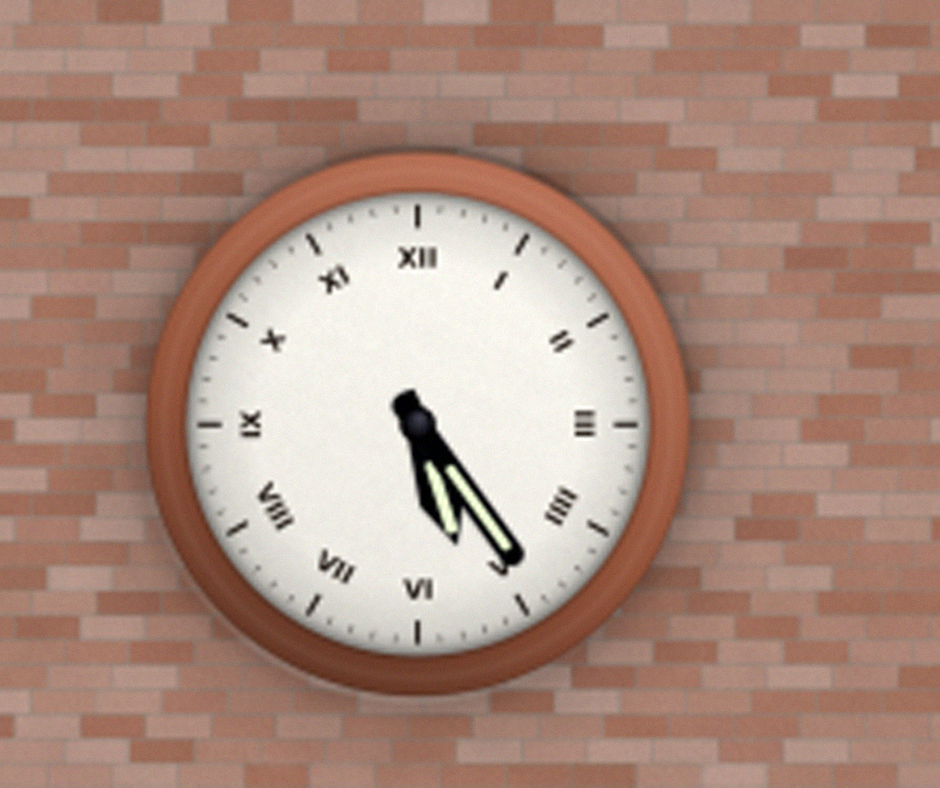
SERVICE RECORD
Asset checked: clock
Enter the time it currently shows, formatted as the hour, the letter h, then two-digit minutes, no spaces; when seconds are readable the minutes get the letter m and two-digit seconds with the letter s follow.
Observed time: 5h24
